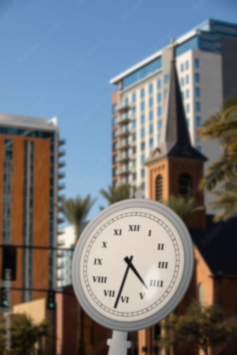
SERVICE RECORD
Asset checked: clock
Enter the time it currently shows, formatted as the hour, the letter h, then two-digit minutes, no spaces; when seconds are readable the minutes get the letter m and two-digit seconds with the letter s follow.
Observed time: 4h32
